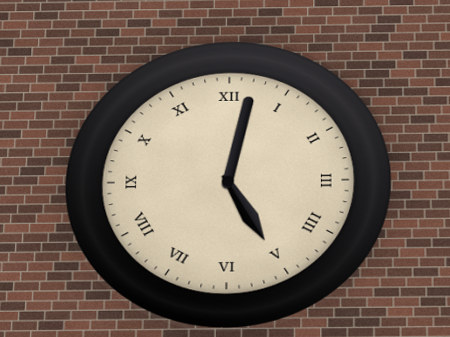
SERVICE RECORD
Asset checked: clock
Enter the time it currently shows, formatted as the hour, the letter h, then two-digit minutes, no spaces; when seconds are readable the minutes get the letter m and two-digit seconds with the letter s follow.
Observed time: 5h02
